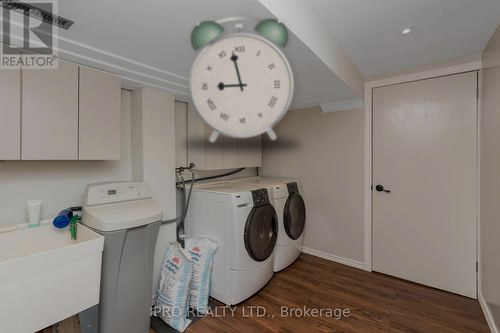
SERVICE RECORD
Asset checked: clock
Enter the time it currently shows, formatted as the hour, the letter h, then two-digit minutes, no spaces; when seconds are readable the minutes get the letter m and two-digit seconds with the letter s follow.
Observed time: 8h58
